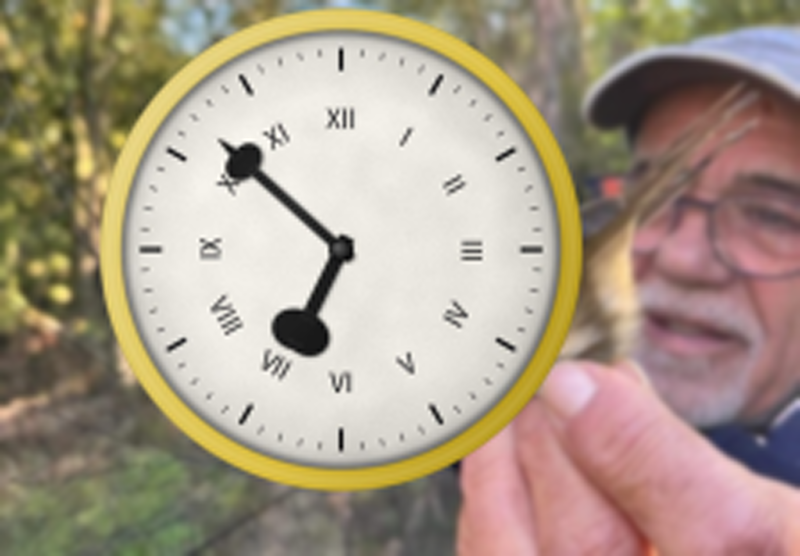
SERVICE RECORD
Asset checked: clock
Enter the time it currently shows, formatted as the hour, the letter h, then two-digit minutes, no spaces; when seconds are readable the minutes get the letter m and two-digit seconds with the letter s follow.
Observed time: 6h52
